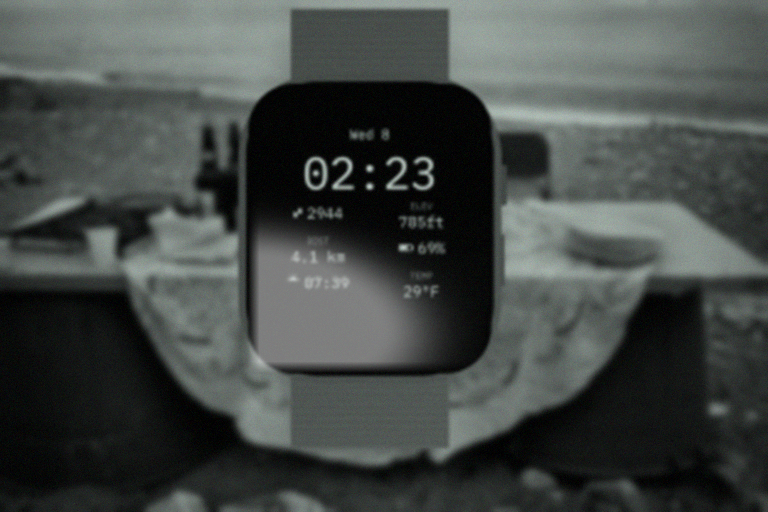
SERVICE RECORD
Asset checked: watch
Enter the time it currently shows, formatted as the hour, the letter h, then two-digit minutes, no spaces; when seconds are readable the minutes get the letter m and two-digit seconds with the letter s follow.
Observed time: 2h23
